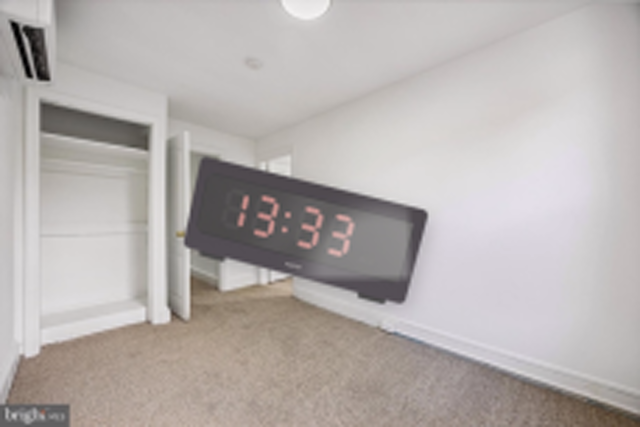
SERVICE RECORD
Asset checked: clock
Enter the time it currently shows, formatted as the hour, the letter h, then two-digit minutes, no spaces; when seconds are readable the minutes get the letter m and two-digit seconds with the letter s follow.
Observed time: 13h33
